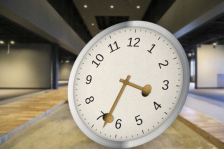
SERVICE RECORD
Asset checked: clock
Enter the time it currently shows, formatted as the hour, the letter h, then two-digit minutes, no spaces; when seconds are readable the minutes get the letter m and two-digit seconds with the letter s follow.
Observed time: 3h33
